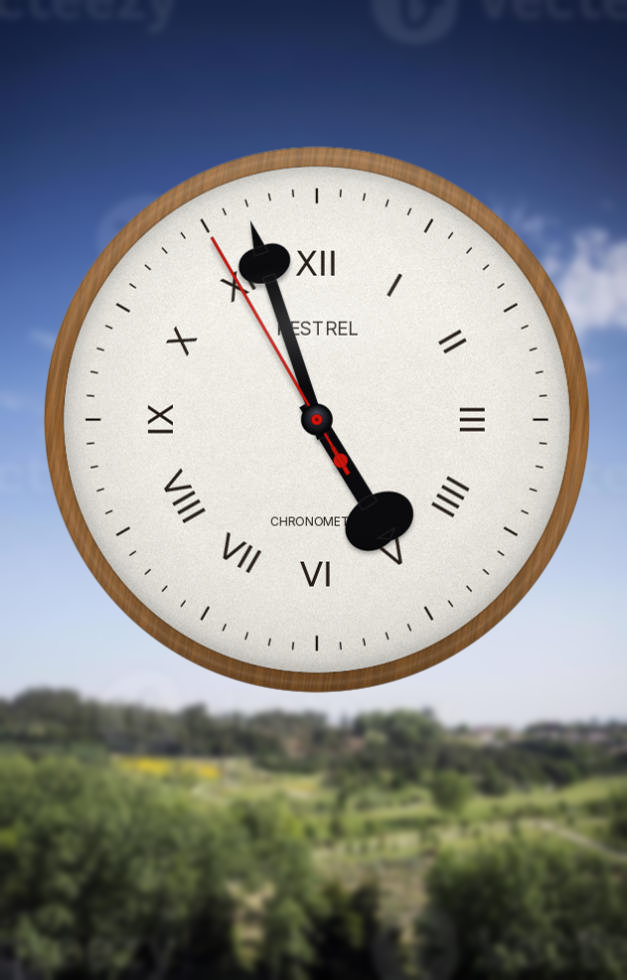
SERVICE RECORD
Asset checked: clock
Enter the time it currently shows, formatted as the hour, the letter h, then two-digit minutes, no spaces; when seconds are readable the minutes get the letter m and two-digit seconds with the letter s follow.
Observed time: 4h56m55s
